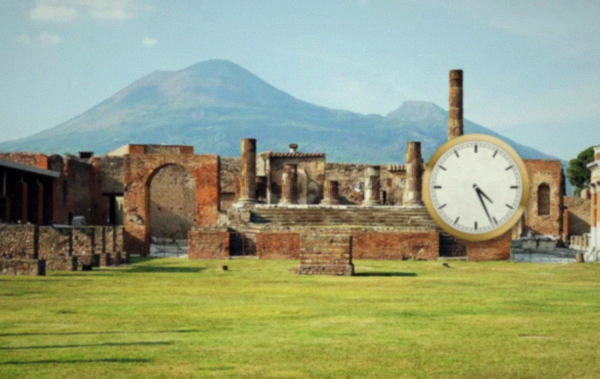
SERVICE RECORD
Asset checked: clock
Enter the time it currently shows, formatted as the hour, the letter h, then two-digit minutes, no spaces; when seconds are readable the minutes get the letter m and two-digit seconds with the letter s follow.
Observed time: 4h26
